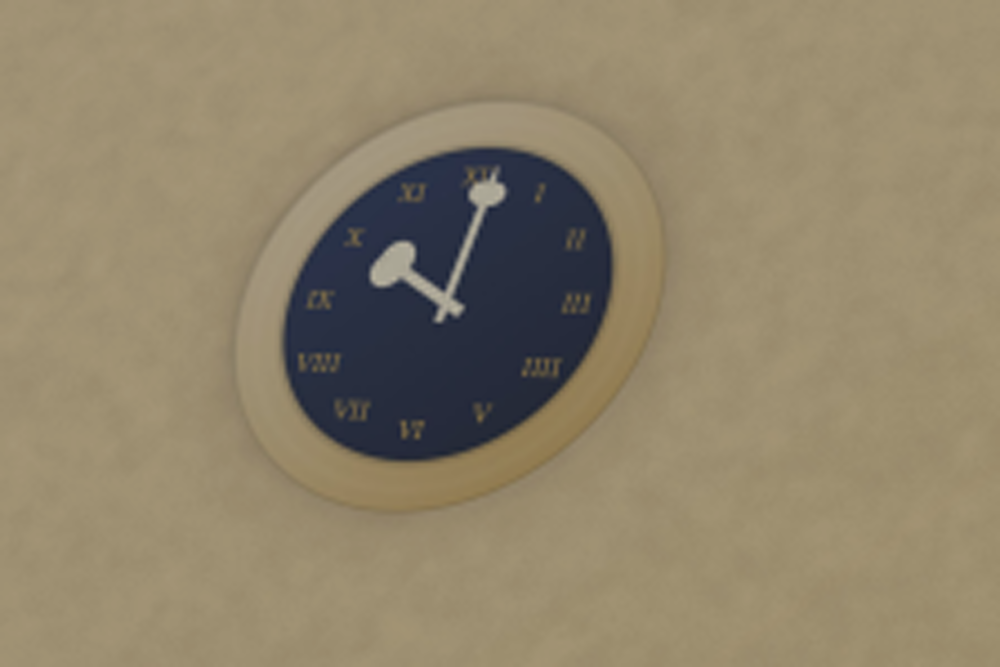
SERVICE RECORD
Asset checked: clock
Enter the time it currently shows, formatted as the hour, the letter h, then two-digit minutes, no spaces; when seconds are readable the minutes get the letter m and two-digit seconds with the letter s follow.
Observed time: 10h01
